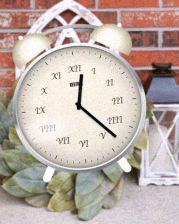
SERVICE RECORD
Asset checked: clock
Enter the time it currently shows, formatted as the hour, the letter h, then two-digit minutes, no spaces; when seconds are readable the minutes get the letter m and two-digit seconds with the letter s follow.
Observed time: 12h23
